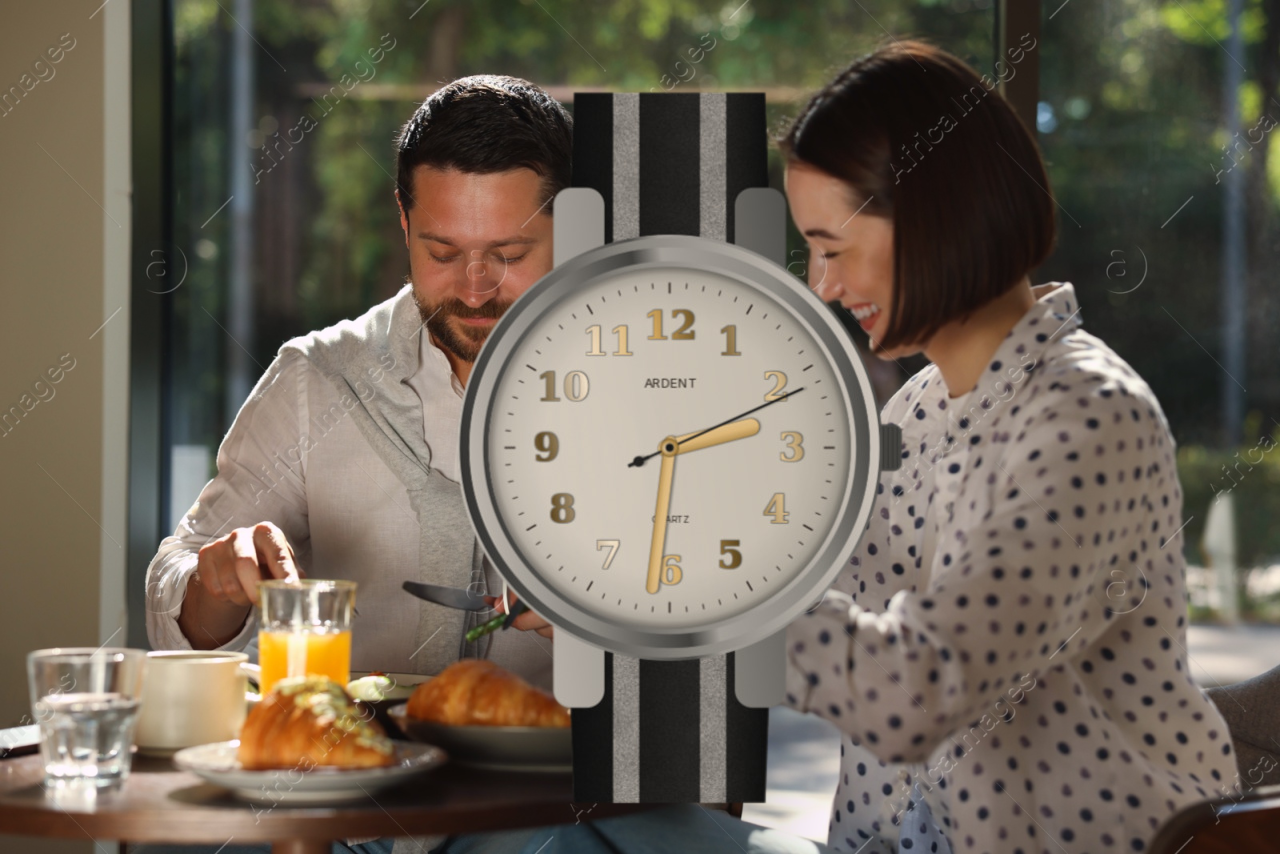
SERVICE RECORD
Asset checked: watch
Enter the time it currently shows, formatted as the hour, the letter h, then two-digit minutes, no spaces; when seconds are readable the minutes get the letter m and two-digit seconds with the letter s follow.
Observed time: 2h31m11s
